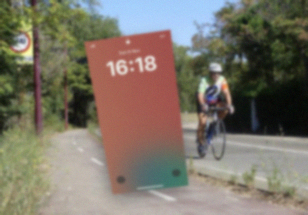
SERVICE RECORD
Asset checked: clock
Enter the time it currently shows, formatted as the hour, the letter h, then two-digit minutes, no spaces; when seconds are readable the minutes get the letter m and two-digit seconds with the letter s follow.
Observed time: 16h18
